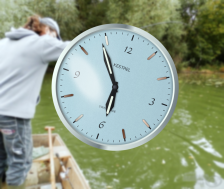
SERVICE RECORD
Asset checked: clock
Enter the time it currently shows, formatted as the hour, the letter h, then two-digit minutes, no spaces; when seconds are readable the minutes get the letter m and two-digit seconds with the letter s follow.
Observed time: 5h54
